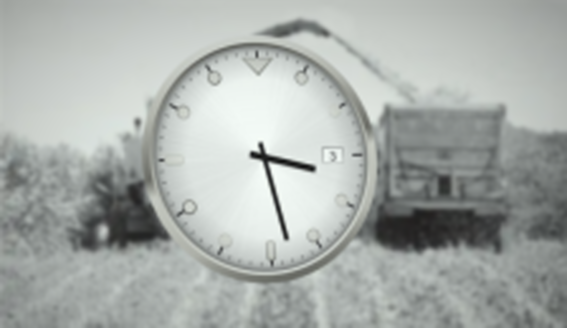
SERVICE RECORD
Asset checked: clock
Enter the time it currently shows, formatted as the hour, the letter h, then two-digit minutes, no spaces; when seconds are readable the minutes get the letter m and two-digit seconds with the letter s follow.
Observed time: 3h28
